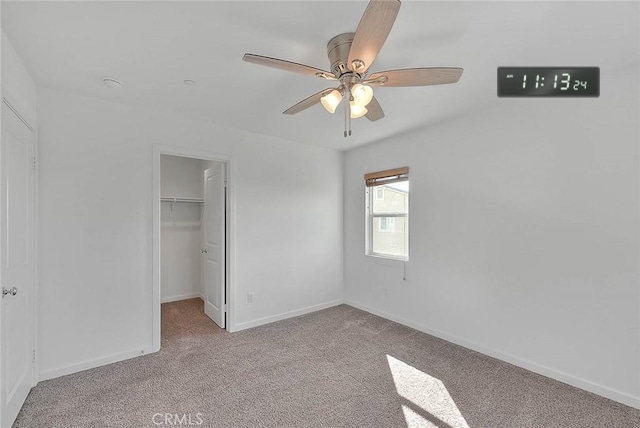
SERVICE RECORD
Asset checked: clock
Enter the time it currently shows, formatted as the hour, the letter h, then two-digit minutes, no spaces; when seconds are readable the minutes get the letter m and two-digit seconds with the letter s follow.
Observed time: 11h13m24s
